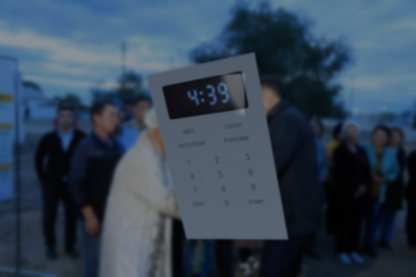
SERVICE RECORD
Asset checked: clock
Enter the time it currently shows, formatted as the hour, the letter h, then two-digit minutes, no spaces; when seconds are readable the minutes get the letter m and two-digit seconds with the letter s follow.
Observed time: 4h39
